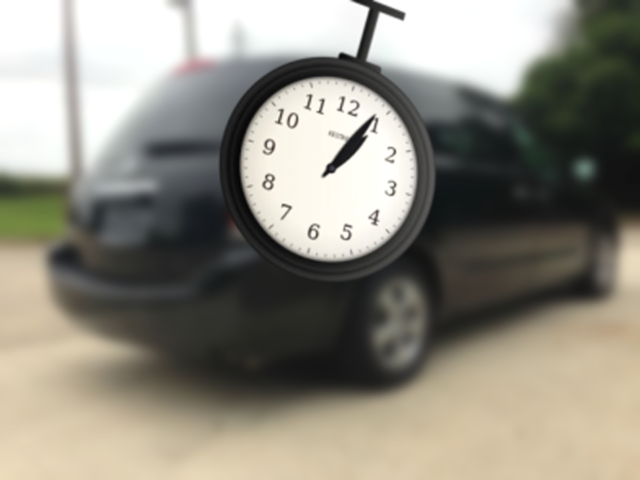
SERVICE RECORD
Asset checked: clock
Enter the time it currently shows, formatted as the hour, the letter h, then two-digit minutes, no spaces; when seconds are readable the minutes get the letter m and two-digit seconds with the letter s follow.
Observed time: 1h04
